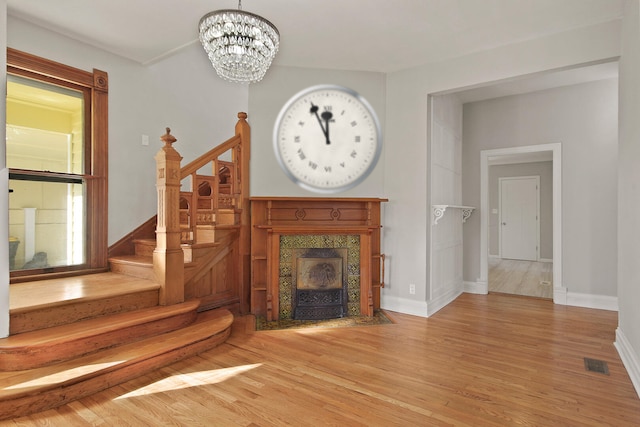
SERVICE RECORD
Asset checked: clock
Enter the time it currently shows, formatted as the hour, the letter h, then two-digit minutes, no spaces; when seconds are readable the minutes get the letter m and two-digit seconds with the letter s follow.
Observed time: 11h56
